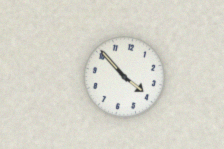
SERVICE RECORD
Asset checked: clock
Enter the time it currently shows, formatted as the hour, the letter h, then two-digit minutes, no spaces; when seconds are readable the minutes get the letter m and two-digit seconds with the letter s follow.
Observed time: 3h51
